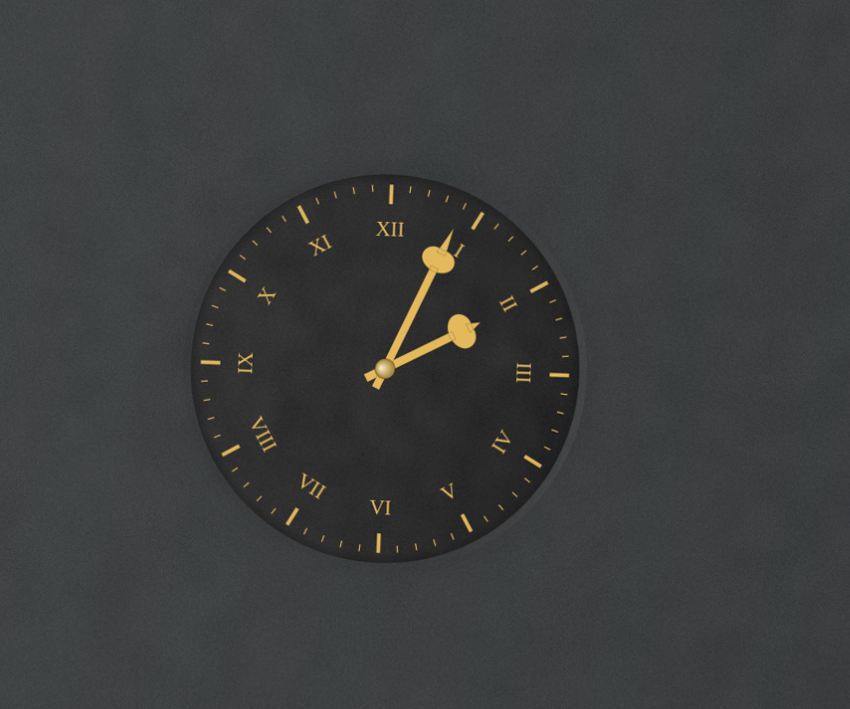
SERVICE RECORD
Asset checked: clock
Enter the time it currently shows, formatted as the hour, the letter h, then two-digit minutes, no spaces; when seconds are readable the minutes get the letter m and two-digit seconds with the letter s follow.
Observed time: 2h04
